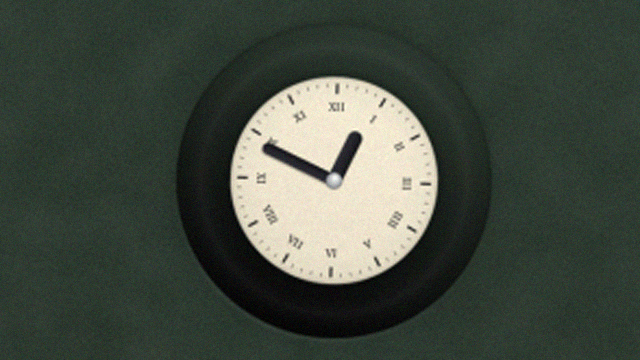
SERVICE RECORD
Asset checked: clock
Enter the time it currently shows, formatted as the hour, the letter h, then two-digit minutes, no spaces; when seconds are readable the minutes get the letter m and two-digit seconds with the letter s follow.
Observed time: 12h49
